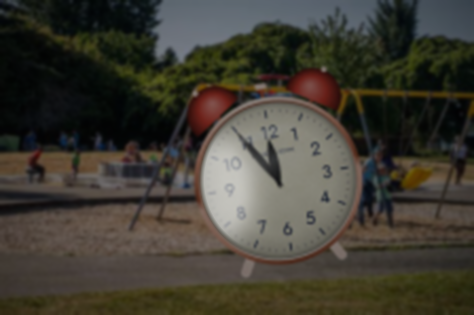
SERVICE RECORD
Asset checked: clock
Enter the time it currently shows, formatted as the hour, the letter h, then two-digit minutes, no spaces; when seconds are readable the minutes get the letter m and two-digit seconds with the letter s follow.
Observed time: 11h55
